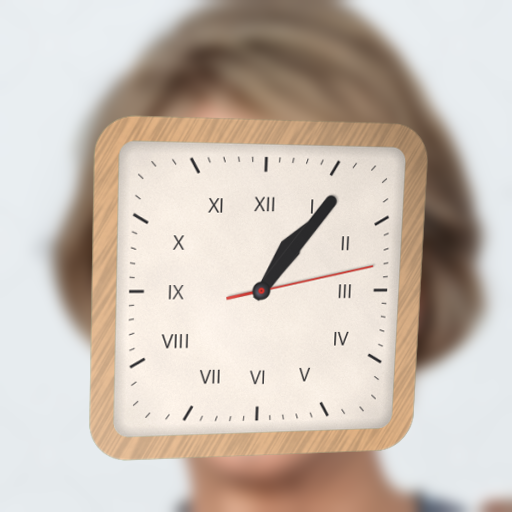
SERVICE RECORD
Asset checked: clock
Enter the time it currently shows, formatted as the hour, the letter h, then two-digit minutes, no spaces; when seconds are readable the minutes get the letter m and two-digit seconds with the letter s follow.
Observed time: 1h06m13s
